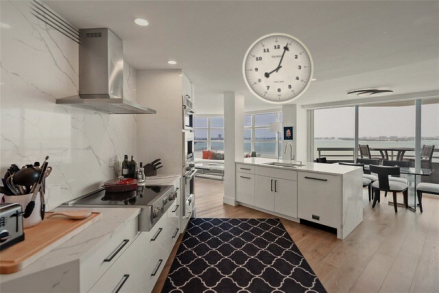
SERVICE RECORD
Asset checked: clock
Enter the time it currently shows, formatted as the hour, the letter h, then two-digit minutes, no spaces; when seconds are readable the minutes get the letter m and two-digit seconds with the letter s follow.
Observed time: 8h04
